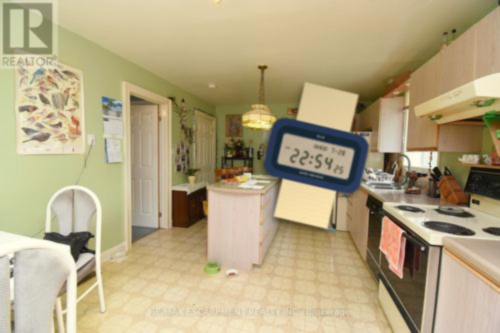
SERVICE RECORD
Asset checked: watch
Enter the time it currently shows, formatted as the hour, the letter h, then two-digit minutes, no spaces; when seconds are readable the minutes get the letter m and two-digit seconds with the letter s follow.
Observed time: 22h54
